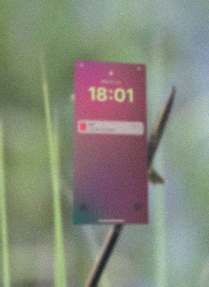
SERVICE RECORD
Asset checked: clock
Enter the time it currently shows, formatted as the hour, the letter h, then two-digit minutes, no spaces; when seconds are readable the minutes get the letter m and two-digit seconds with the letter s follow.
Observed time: 18h01
